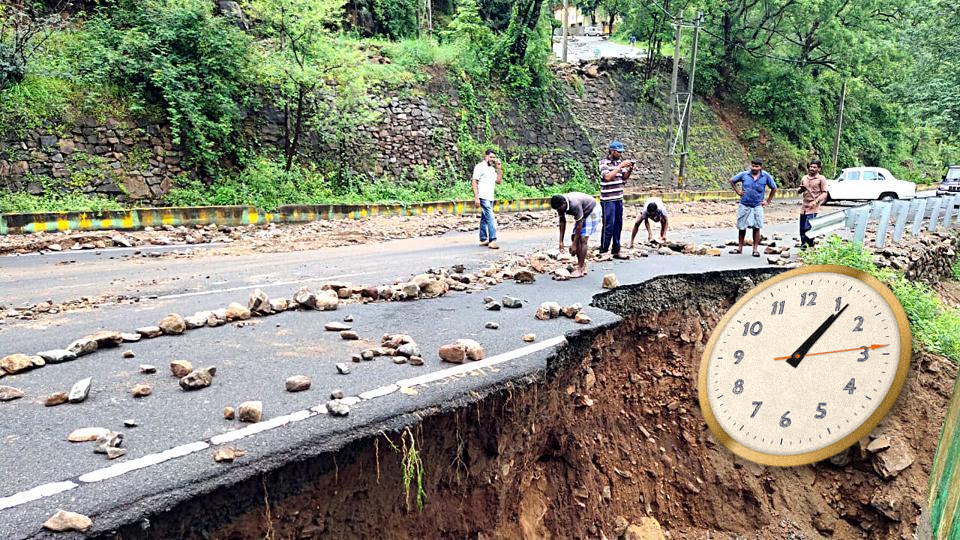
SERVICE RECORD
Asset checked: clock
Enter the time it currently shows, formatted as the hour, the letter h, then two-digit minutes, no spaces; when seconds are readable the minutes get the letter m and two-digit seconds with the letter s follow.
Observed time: 1h06m14s
